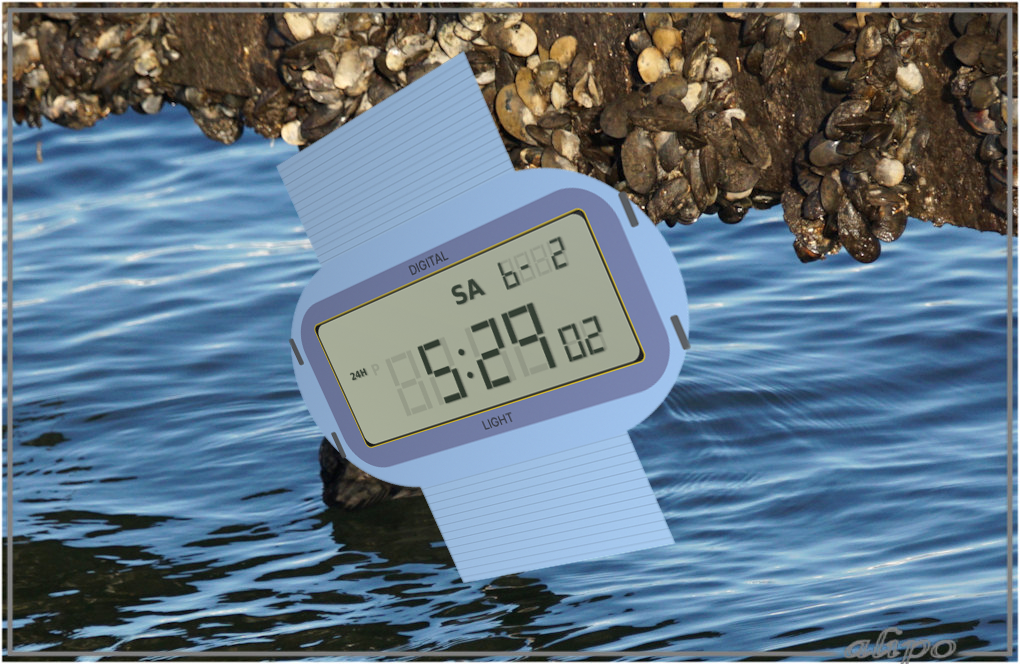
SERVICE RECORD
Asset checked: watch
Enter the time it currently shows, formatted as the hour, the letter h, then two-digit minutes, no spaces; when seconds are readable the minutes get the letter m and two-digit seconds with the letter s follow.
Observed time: 5h29m02s
